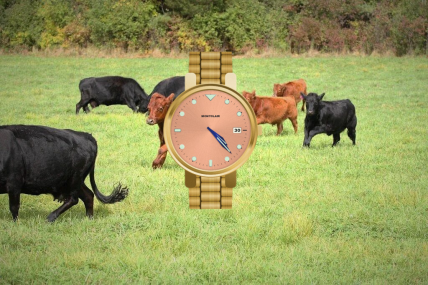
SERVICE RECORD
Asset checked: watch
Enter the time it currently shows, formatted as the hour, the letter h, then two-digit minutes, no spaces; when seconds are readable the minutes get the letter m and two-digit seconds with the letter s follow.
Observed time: 4h23
